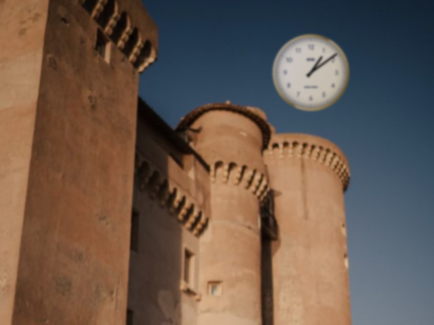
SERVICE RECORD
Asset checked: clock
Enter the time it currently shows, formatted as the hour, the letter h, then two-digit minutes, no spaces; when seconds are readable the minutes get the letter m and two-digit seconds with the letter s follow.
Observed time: 1h09
